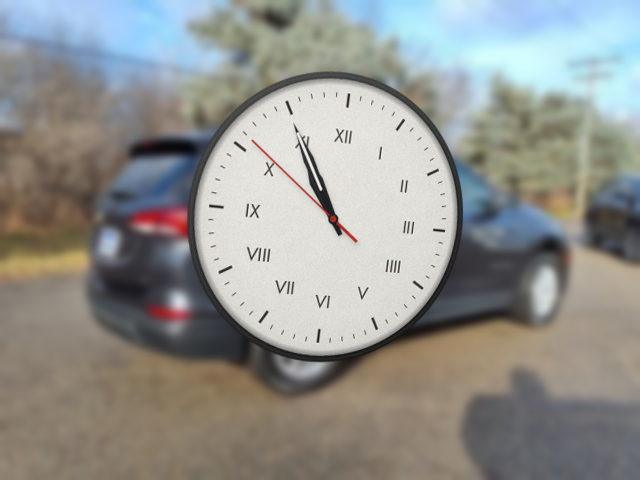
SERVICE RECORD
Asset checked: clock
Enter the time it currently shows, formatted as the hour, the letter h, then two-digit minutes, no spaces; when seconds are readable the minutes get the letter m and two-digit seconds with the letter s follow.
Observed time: 10h54m51s
